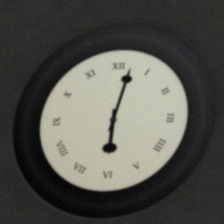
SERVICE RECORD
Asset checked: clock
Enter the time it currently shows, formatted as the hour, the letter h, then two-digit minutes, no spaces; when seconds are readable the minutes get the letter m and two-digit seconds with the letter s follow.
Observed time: 6h02
